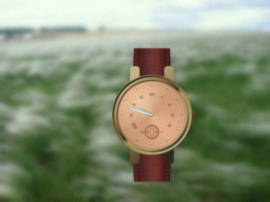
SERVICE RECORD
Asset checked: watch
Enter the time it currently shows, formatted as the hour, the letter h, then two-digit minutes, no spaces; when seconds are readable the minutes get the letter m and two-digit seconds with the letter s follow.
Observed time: 9h48
